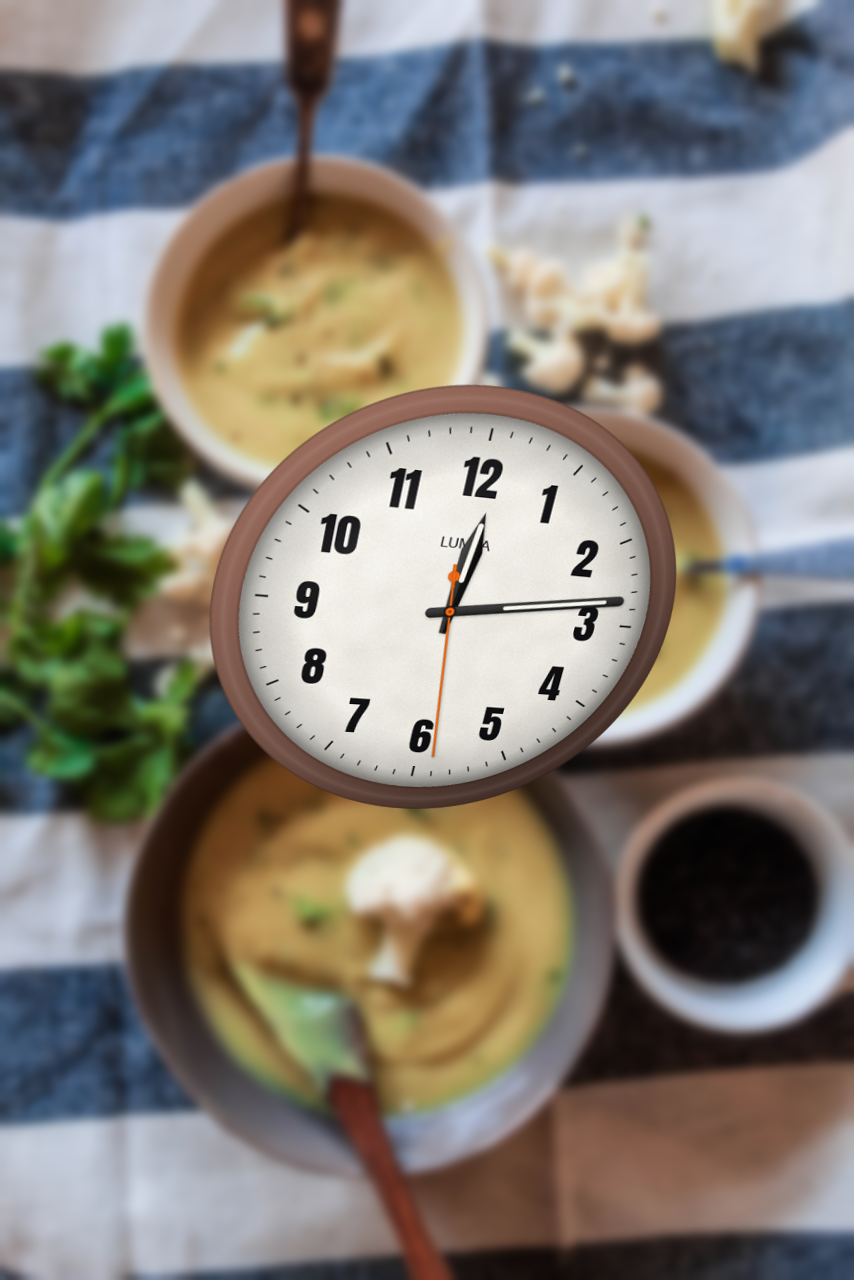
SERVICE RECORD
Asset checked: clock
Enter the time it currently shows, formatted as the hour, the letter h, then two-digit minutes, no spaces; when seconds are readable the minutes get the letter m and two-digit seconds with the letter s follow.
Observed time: 12h13m29s
